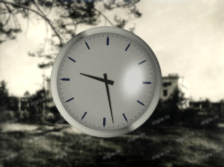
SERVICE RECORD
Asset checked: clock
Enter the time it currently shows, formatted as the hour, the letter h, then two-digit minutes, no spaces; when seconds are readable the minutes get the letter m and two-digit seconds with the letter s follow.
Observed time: 9h28
